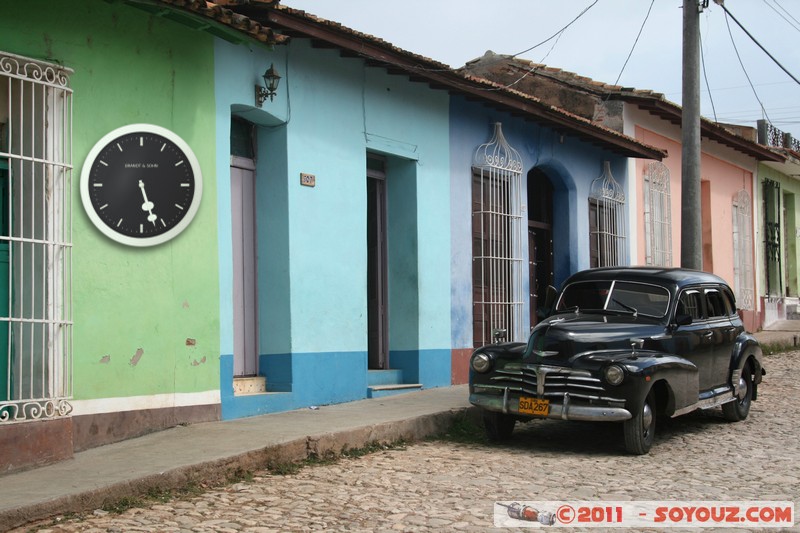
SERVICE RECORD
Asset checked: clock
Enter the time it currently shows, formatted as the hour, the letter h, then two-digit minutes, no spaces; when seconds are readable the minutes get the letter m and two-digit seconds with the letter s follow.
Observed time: 5h27
